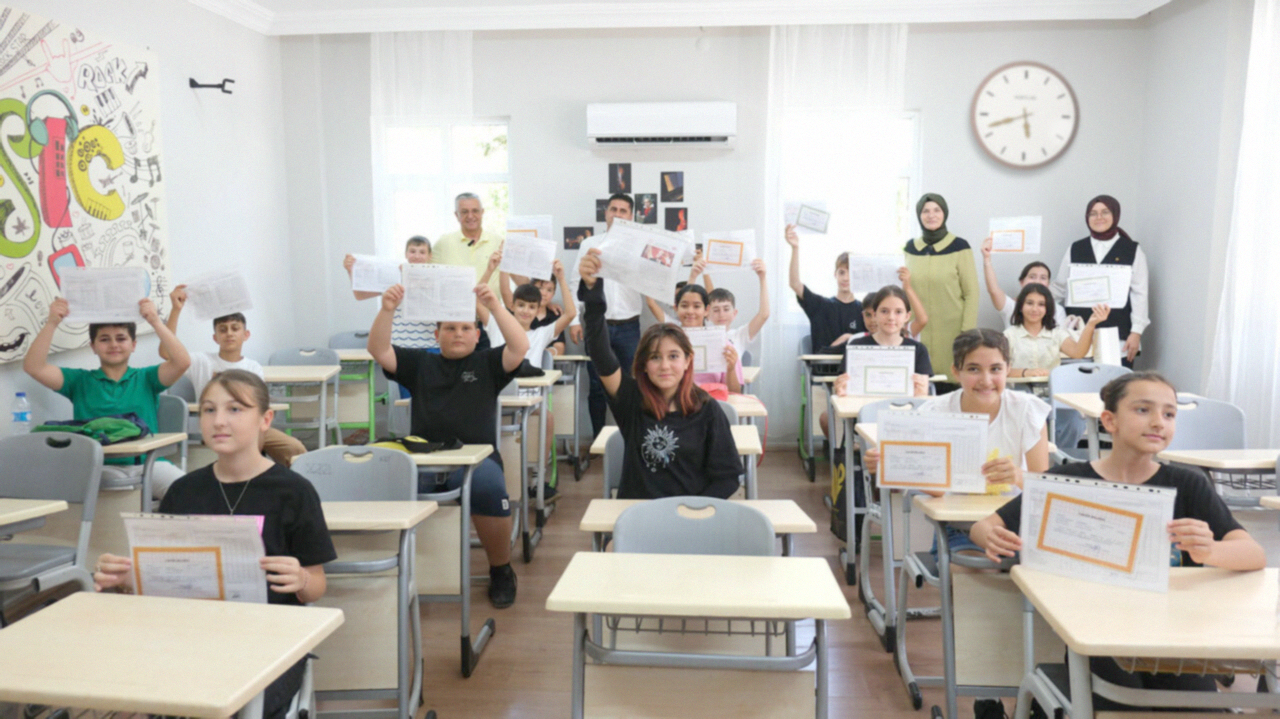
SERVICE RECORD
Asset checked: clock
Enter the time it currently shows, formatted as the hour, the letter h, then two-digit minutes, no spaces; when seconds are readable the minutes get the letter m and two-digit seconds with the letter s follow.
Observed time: 5h42
